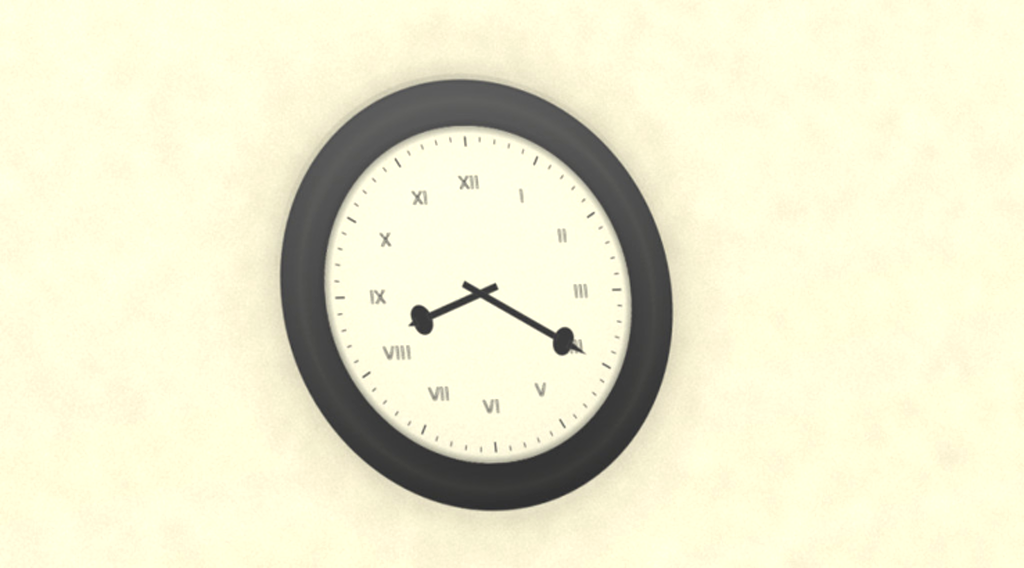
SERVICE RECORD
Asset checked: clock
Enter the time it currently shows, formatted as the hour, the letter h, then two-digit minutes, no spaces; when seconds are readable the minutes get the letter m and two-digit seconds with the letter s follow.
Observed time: 8h20
